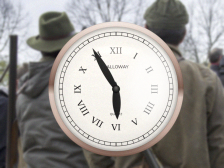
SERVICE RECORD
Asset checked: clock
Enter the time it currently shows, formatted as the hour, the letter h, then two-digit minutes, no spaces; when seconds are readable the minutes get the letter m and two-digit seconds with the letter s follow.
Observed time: 5h55
